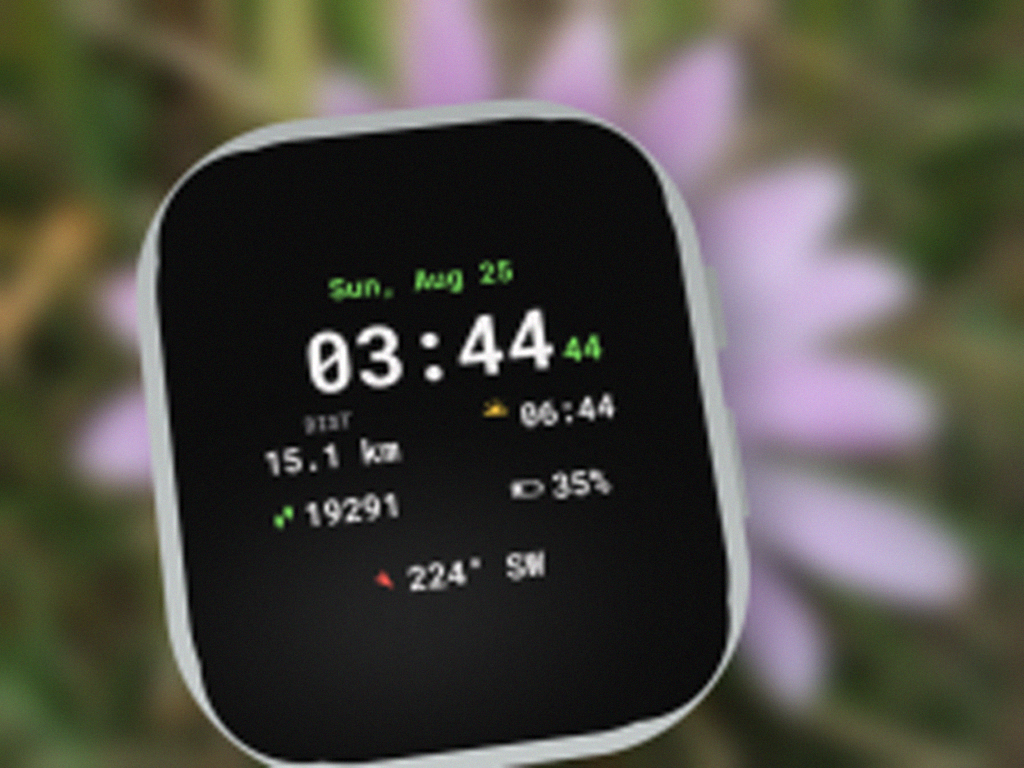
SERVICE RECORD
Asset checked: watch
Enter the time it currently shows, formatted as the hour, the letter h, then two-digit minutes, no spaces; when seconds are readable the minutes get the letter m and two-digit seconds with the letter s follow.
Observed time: 3h44m44s
